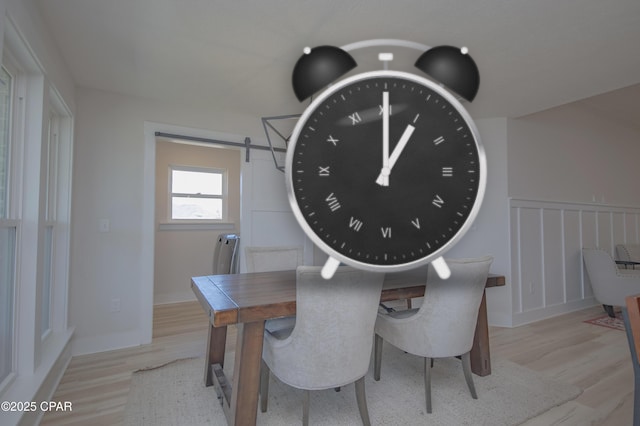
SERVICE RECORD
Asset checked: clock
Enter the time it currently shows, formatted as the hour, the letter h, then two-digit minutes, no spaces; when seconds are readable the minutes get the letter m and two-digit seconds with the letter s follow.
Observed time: 1h00
